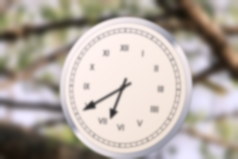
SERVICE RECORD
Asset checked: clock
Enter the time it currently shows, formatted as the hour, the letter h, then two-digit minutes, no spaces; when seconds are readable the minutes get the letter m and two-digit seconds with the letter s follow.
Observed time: 6h40
